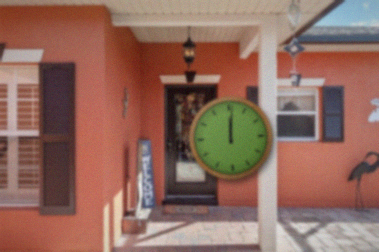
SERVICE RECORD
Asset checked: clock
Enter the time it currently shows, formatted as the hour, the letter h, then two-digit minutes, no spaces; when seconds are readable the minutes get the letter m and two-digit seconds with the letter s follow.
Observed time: 12h01
